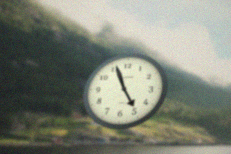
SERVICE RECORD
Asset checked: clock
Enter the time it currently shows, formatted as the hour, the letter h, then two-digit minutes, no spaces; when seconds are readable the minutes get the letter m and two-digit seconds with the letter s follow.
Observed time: 4h56
